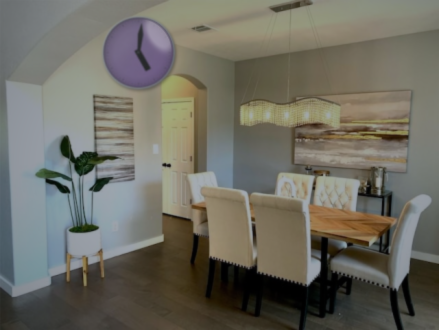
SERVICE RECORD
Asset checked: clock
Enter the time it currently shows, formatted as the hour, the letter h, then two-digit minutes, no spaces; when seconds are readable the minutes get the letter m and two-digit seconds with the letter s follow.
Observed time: 5h01
